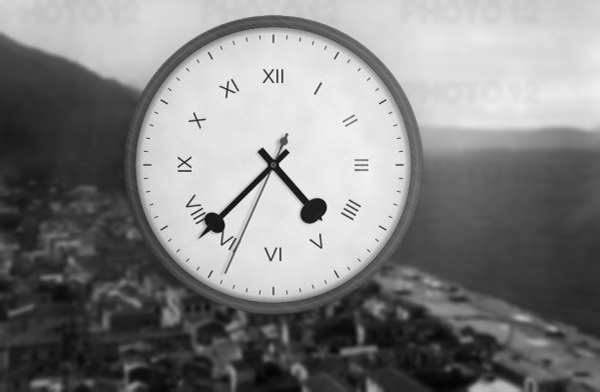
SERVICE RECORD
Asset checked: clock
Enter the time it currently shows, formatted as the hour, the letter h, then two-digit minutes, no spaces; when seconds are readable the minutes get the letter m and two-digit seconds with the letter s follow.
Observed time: 4h37m34s
